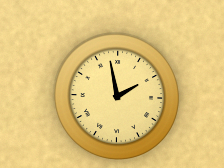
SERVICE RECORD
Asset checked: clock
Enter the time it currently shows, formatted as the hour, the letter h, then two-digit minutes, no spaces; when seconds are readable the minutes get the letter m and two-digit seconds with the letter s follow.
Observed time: 1h58
